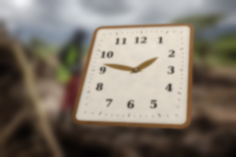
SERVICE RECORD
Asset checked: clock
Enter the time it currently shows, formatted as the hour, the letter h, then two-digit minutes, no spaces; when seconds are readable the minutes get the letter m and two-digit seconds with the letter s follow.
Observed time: 1h47
